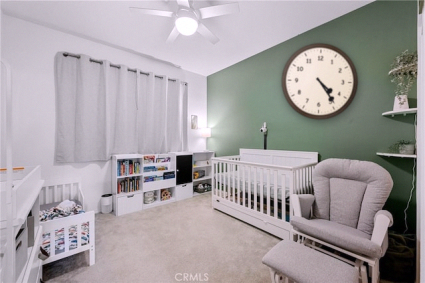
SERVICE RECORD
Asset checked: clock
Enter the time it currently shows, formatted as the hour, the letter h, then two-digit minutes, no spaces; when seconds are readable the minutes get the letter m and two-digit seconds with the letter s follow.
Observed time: 4h24
